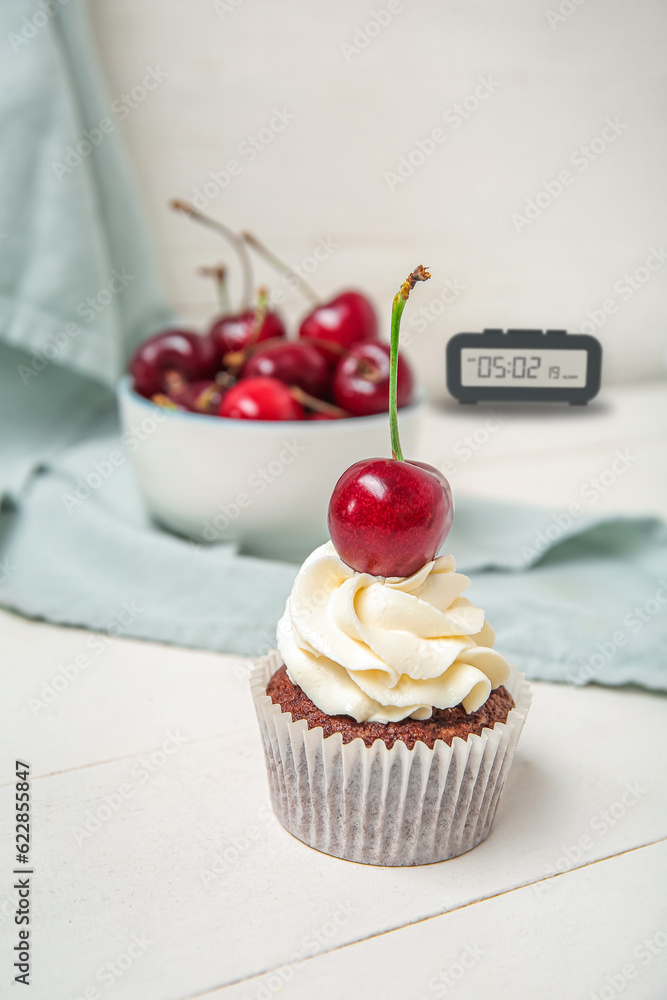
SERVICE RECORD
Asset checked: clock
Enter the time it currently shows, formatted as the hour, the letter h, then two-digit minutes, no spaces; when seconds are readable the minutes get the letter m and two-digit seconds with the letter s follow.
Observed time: 5h02m19s
